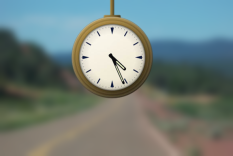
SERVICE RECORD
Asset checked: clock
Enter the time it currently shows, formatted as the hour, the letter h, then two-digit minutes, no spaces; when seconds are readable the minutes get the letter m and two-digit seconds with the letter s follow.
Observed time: 4h26
